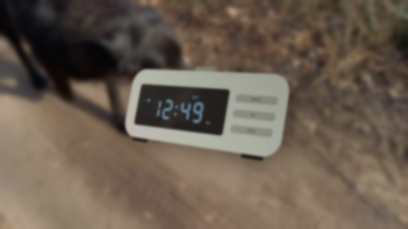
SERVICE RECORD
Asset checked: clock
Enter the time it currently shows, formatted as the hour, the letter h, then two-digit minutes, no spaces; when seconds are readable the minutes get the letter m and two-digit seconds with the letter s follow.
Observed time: 12h49
